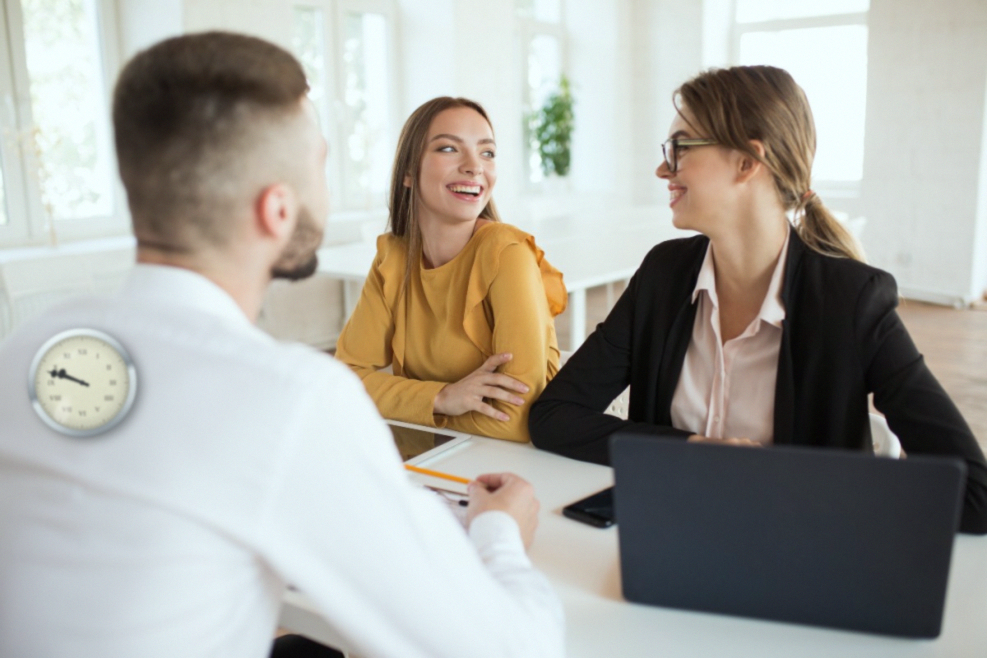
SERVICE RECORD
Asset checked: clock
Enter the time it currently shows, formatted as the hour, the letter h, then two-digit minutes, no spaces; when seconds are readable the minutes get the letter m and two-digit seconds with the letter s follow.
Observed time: 9h48
